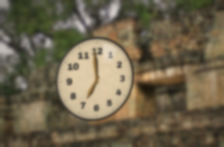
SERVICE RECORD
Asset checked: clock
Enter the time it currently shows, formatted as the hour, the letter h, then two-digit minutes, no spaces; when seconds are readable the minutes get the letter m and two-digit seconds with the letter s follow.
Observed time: 6h59
